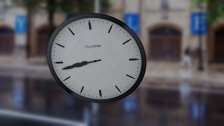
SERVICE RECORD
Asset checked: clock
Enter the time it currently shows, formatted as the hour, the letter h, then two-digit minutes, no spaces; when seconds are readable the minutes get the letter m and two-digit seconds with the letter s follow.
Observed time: 8h43
